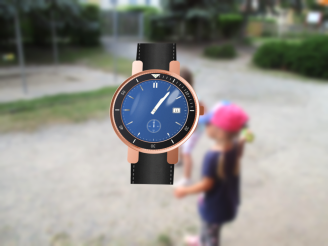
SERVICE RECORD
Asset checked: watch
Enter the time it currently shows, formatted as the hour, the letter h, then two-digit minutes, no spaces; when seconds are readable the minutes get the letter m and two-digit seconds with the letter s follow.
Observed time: 1h06
